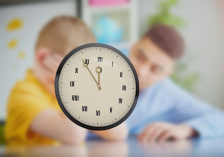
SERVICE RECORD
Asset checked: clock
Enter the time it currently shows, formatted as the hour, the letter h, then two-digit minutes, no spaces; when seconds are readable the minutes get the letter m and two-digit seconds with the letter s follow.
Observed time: 11h54
